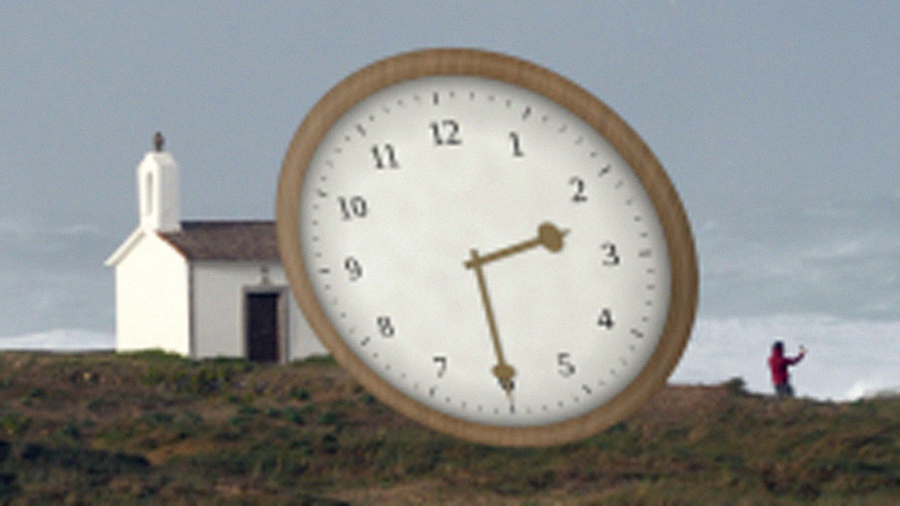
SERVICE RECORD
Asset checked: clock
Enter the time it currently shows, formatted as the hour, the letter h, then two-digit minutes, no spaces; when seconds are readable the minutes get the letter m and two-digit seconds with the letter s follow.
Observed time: 2h30
